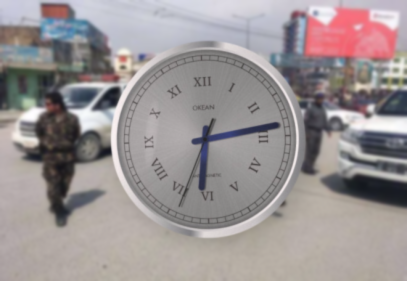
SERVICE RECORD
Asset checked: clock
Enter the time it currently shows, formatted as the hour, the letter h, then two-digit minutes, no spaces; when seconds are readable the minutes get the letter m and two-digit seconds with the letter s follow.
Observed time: 6h13m34s
